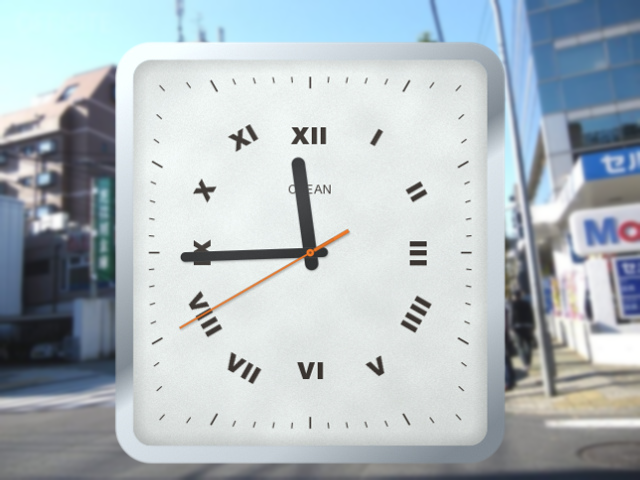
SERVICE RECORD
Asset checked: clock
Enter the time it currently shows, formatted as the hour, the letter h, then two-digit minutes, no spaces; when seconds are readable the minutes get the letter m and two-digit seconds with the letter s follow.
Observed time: 11h44m40s
